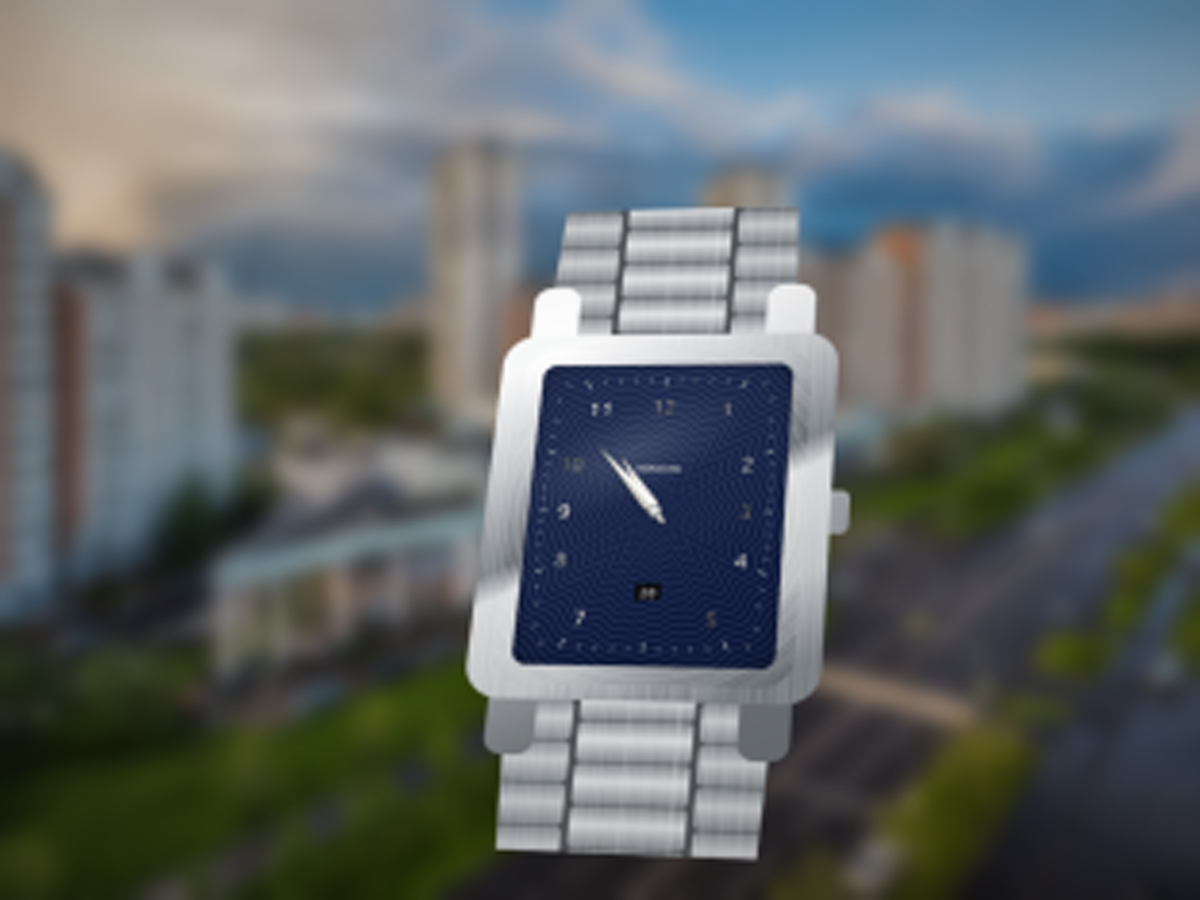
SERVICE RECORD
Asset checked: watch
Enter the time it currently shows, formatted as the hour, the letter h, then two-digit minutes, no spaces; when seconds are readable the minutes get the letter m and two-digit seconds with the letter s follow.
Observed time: 10h53
